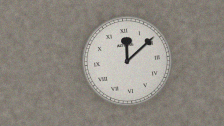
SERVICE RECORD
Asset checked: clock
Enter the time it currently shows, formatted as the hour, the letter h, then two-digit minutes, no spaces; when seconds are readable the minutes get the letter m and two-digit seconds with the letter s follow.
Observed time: 12h09
